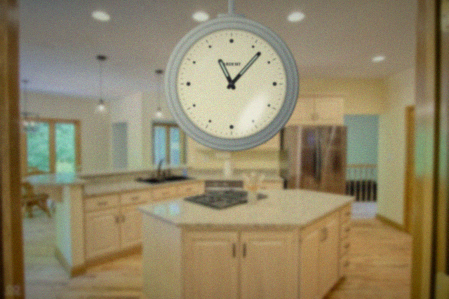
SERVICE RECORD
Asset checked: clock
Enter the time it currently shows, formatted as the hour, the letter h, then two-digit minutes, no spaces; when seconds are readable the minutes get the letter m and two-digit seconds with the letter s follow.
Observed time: 11h07
